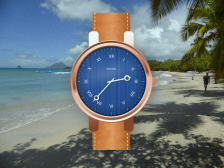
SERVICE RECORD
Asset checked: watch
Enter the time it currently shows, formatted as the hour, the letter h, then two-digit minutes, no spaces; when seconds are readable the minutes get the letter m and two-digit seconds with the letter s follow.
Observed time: 2h37
